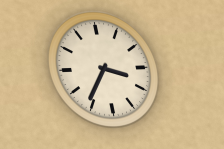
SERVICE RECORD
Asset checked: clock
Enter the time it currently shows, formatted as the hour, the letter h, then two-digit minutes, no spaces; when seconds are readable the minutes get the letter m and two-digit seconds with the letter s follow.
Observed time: 3h36
